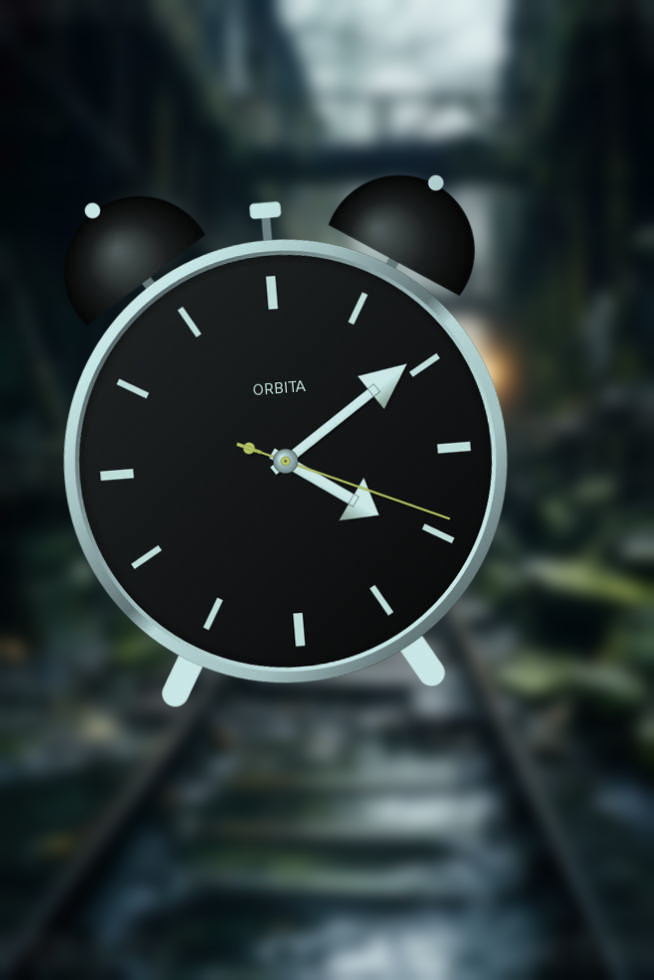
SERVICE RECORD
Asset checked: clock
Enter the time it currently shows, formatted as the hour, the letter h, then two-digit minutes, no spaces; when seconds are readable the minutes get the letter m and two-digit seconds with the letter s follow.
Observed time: 4h09m19s
